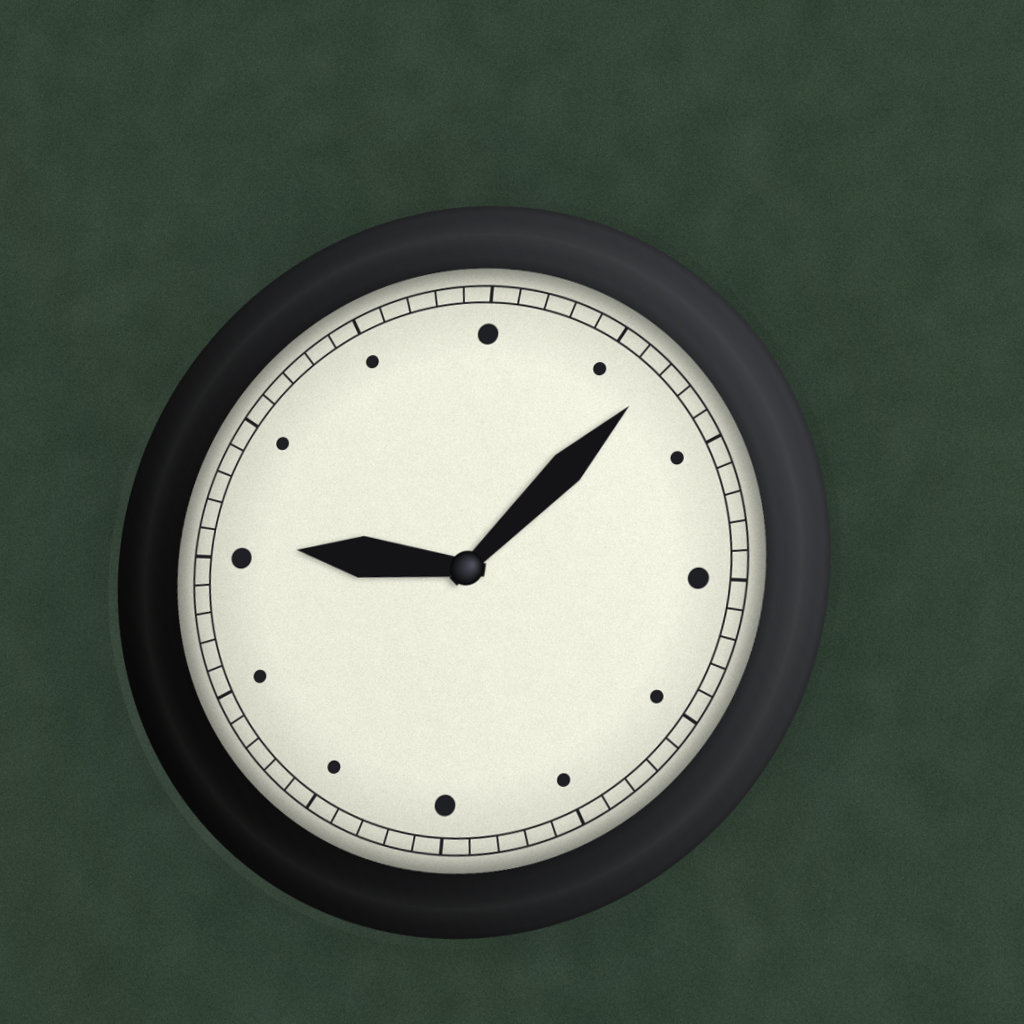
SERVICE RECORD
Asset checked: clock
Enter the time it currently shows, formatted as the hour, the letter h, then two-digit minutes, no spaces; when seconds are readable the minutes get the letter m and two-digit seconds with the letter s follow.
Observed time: 9h07
